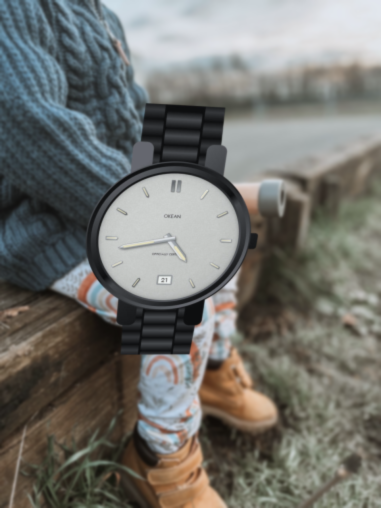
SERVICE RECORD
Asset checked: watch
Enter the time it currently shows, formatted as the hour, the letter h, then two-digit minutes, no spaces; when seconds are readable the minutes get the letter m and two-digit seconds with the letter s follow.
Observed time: 4h43
